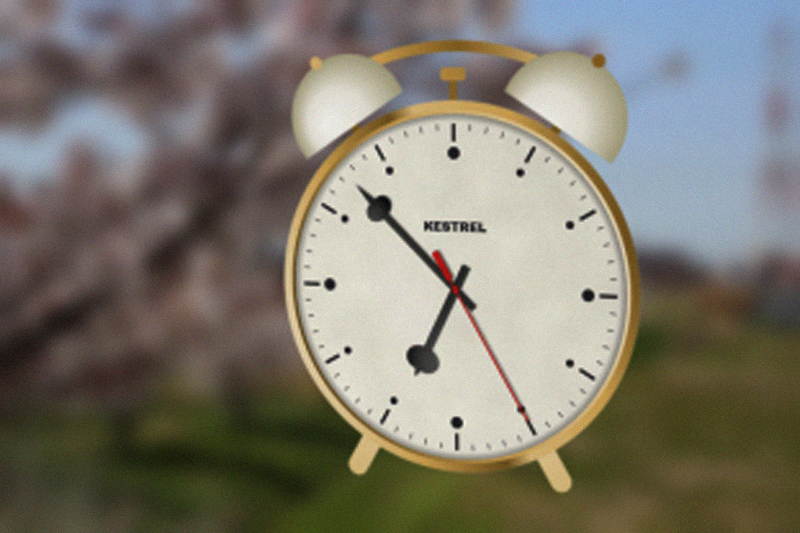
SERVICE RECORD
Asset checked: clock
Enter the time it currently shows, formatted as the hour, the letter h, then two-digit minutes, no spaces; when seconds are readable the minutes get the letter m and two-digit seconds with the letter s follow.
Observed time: 6h52m25s
